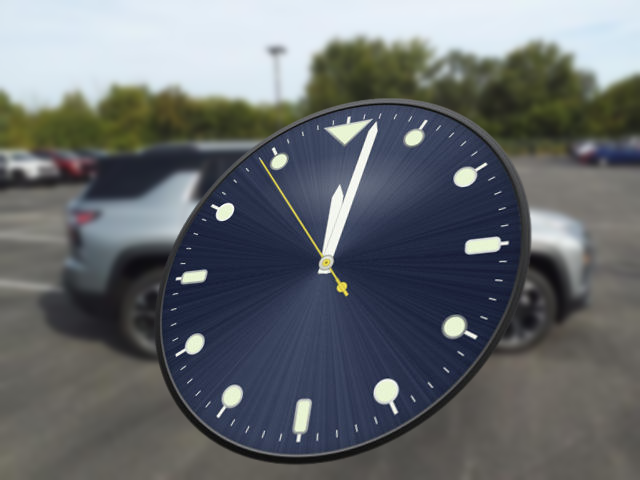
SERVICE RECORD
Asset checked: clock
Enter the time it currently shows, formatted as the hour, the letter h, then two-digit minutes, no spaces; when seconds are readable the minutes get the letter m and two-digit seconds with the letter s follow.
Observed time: 12h01m54s
